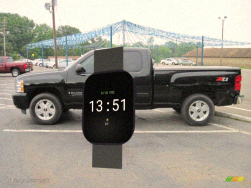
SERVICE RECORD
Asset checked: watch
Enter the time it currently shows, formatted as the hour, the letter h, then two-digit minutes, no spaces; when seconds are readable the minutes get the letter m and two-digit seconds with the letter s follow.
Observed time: 13h51
